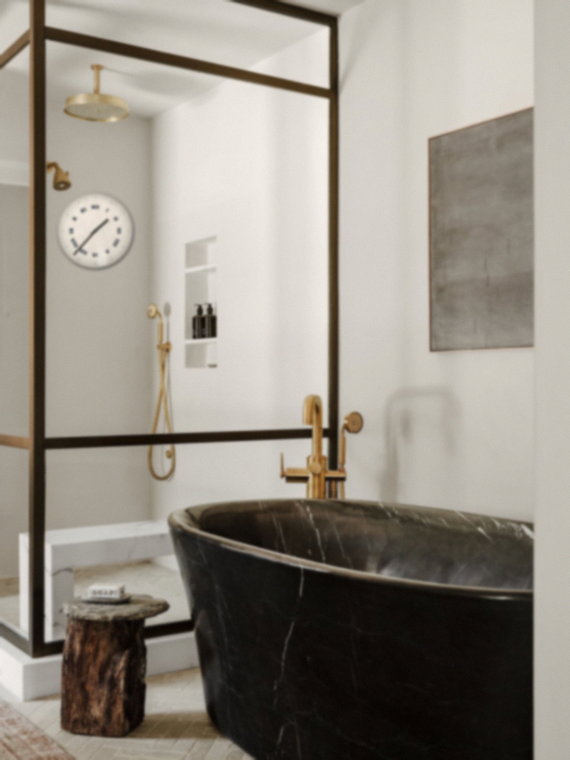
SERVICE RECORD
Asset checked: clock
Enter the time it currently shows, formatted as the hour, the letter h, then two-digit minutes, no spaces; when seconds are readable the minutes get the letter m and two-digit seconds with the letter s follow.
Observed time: 1h37
